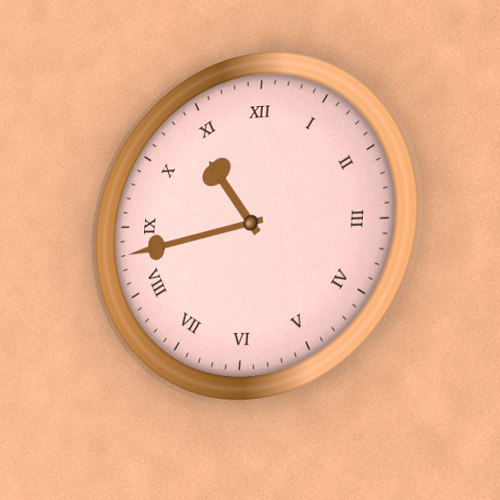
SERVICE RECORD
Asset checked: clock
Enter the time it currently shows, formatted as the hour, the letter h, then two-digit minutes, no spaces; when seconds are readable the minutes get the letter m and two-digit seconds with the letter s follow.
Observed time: 10h43
